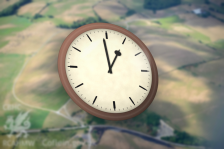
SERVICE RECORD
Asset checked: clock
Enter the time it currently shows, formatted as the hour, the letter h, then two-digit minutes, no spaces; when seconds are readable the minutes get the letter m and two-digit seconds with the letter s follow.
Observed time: 12h59
